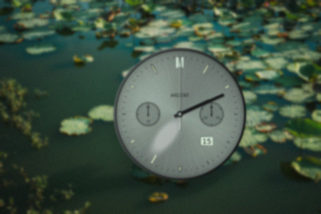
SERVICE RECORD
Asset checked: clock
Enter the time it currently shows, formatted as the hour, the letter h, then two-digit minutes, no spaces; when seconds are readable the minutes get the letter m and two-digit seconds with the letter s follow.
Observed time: 2h11
